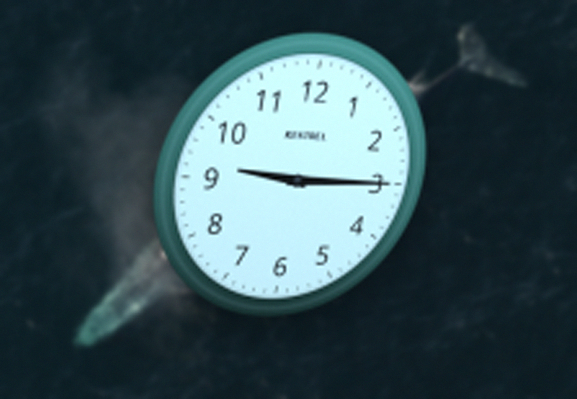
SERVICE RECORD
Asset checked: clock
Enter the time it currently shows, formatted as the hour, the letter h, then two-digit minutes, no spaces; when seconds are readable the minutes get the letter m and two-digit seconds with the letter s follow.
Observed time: 9h15
